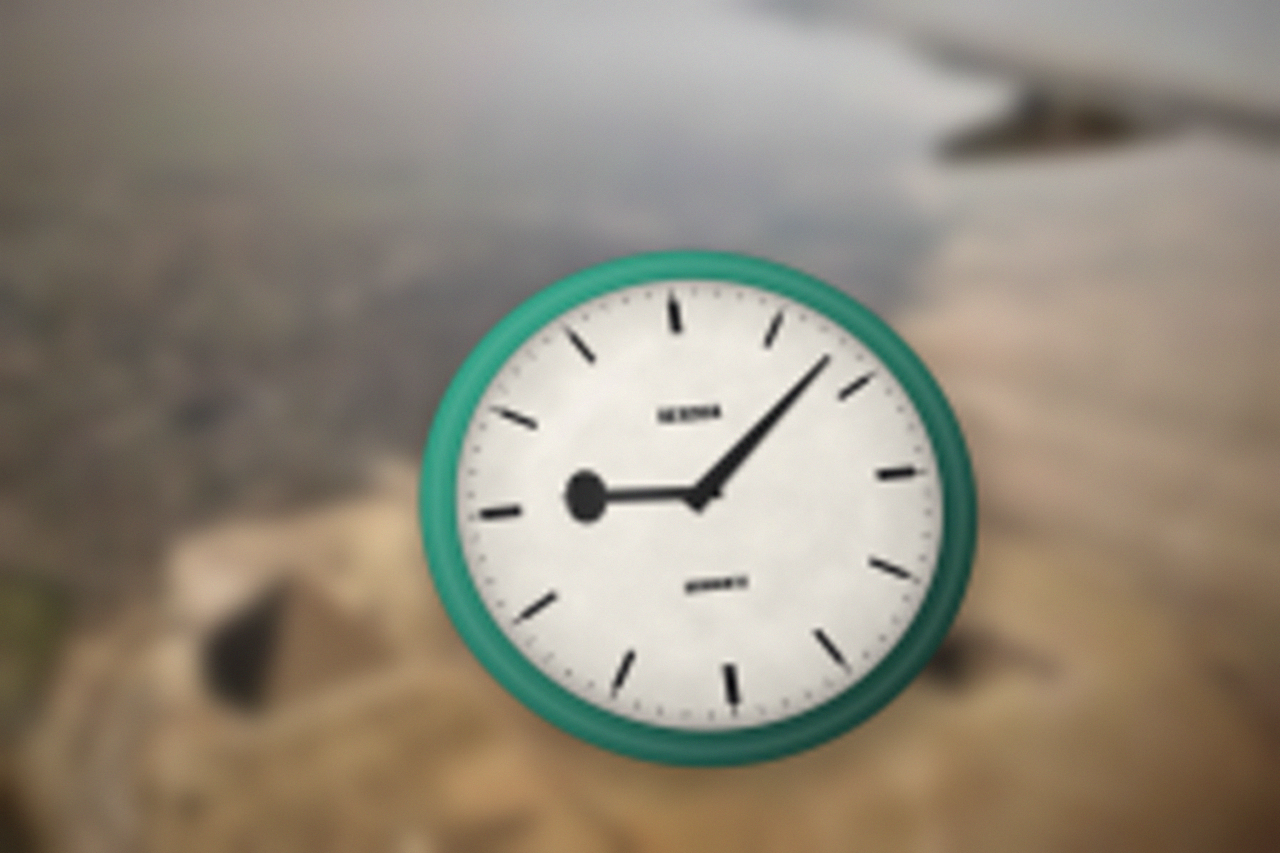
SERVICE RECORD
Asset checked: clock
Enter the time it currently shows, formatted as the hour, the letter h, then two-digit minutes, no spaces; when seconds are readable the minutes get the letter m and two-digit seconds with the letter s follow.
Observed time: 9h08
